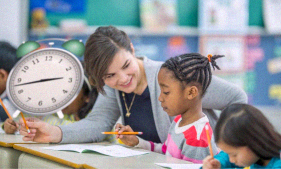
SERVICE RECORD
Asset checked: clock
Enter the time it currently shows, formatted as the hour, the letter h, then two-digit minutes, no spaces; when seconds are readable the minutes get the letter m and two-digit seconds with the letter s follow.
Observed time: 2h43
